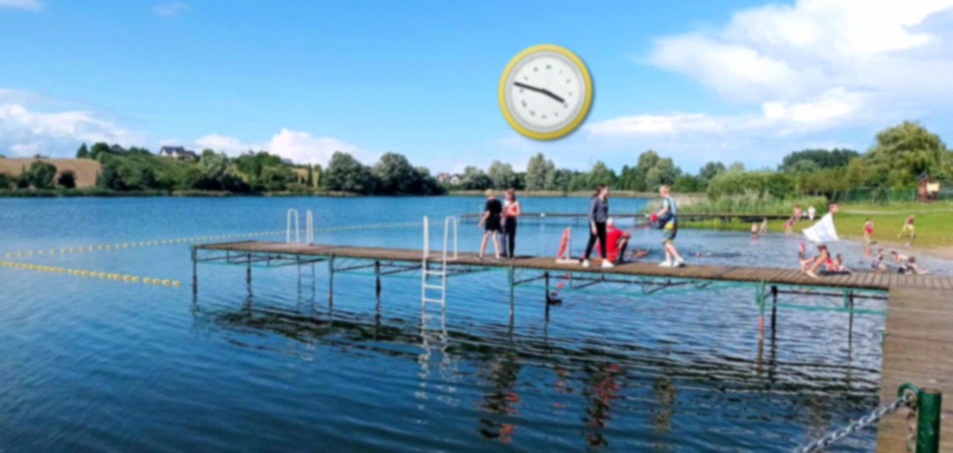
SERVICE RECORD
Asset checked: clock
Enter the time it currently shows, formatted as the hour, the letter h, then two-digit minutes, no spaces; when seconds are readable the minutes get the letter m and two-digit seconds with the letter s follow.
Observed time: 3h47
